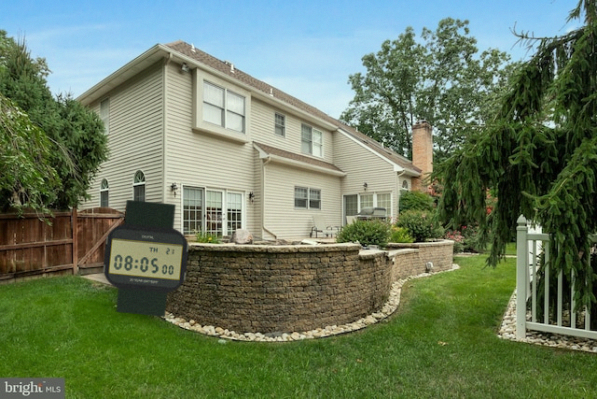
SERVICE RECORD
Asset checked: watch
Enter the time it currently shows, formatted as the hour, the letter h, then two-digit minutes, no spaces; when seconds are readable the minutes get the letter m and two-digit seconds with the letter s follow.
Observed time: 8h05m00s
